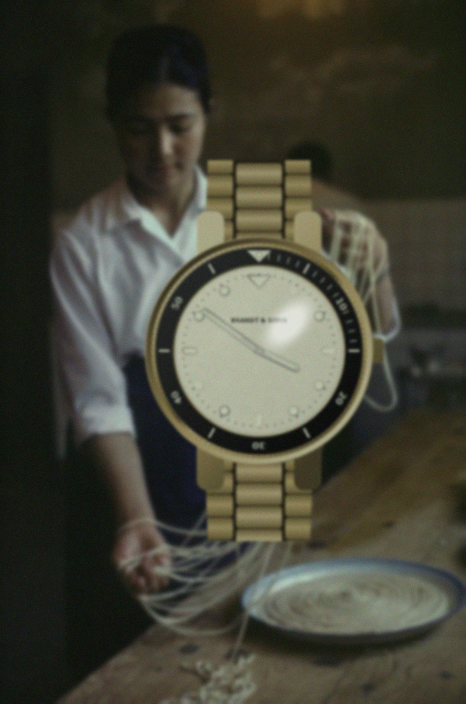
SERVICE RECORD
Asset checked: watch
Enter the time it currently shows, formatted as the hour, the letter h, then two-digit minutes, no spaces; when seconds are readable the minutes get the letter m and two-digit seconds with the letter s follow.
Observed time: 3h51
